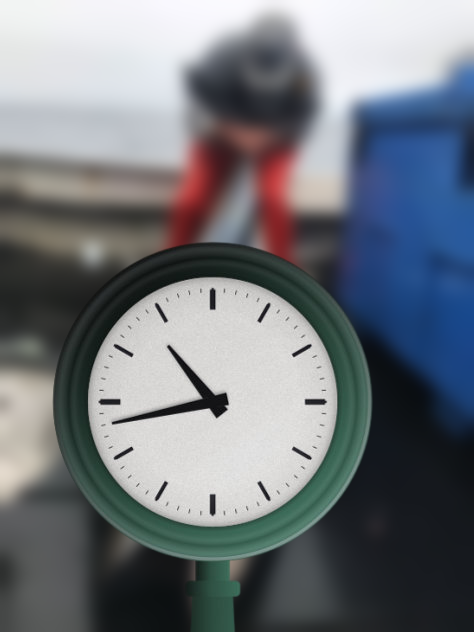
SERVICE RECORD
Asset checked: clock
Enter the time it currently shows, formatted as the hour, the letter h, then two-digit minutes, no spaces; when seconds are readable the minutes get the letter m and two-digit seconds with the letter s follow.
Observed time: 10h43
